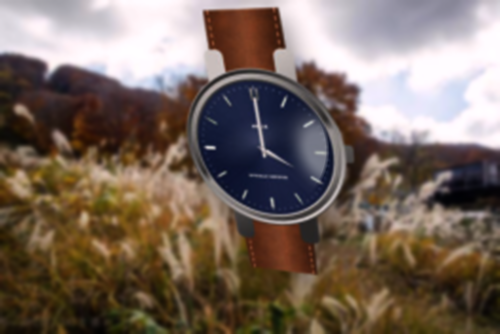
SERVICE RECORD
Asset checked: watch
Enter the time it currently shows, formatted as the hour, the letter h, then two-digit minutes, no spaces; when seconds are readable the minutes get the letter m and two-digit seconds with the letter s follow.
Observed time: 4h00
